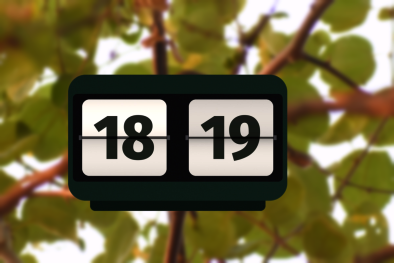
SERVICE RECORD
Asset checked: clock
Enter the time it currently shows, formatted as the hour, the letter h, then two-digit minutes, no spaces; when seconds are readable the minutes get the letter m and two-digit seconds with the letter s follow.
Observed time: 18h19
